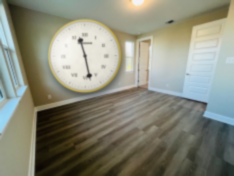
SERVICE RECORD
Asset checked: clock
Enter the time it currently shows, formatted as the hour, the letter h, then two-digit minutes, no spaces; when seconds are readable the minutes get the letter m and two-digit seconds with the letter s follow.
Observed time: 11h28
